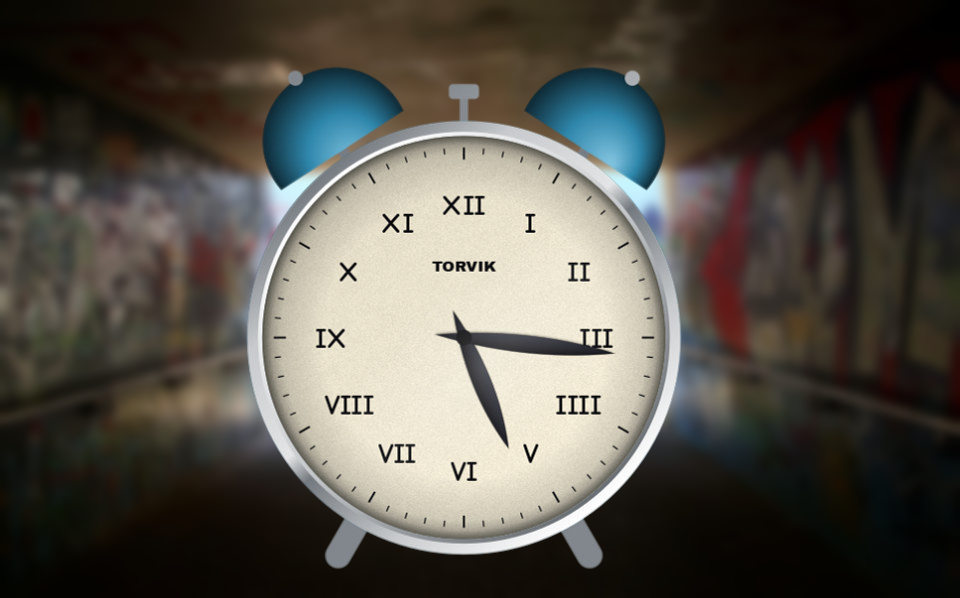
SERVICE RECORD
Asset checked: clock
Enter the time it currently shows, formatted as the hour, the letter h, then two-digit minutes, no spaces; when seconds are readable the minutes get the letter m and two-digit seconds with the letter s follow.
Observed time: 5h16
